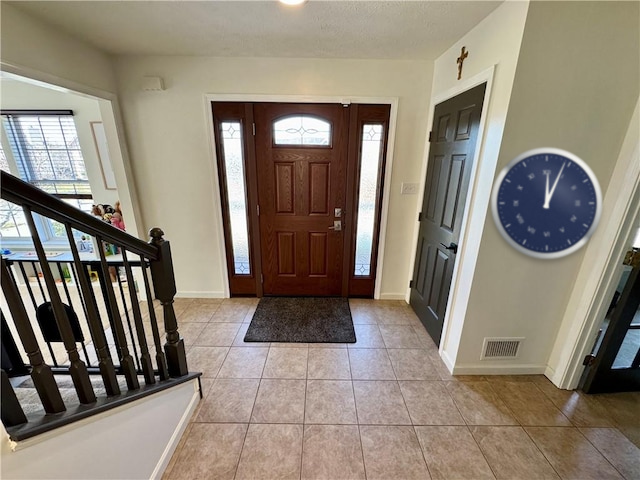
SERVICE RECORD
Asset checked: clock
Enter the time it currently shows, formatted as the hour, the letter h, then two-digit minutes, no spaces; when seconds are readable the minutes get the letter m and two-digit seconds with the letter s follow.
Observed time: 12h04
